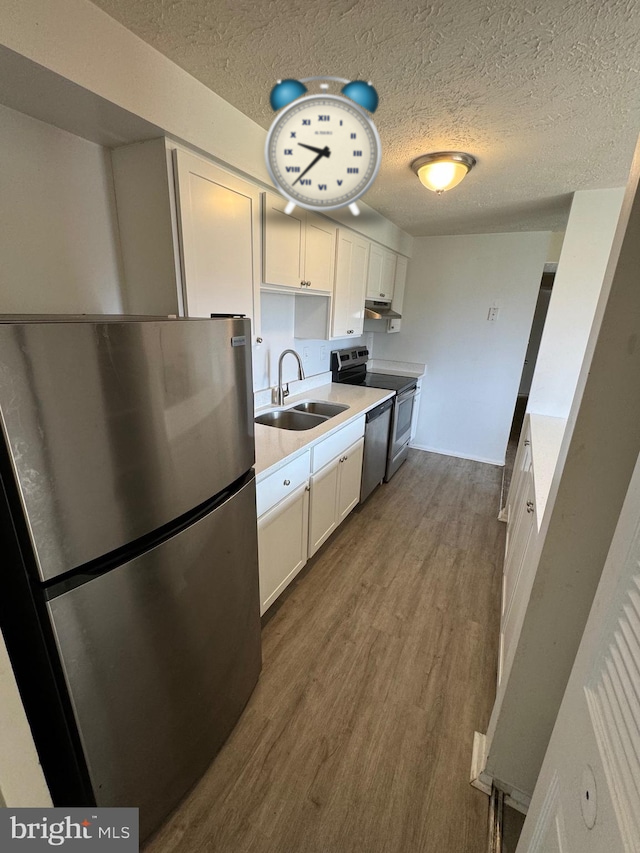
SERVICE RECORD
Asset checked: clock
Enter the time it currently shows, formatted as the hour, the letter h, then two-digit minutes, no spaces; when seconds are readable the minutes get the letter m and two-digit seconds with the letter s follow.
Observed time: 9h37
